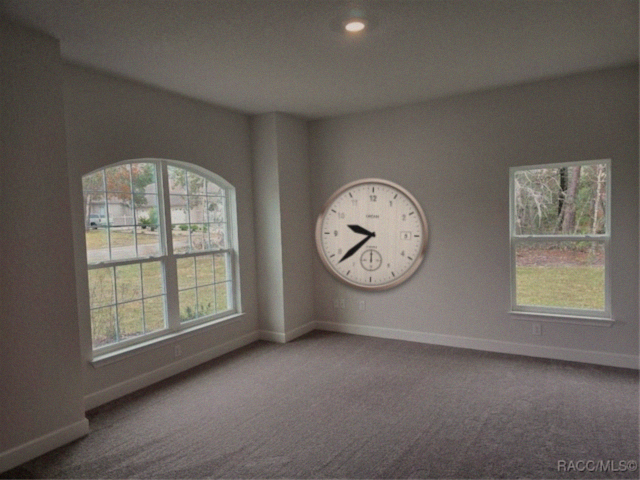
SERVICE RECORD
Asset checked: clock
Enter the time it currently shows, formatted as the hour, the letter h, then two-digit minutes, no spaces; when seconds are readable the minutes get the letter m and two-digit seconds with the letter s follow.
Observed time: 9h38
